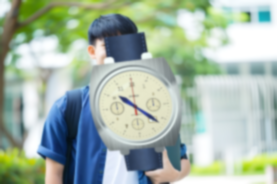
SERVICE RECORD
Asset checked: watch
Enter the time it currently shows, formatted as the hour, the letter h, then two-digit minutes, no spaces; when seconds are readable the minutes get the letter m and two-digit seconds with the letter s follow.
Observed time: 10h22
